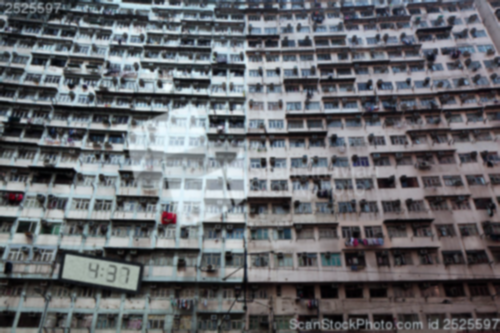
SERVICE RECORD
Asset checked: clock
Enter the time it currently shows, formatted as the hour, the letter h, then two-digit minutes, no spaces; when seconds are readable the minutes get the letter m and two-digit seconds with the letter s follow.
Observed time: 4h37
